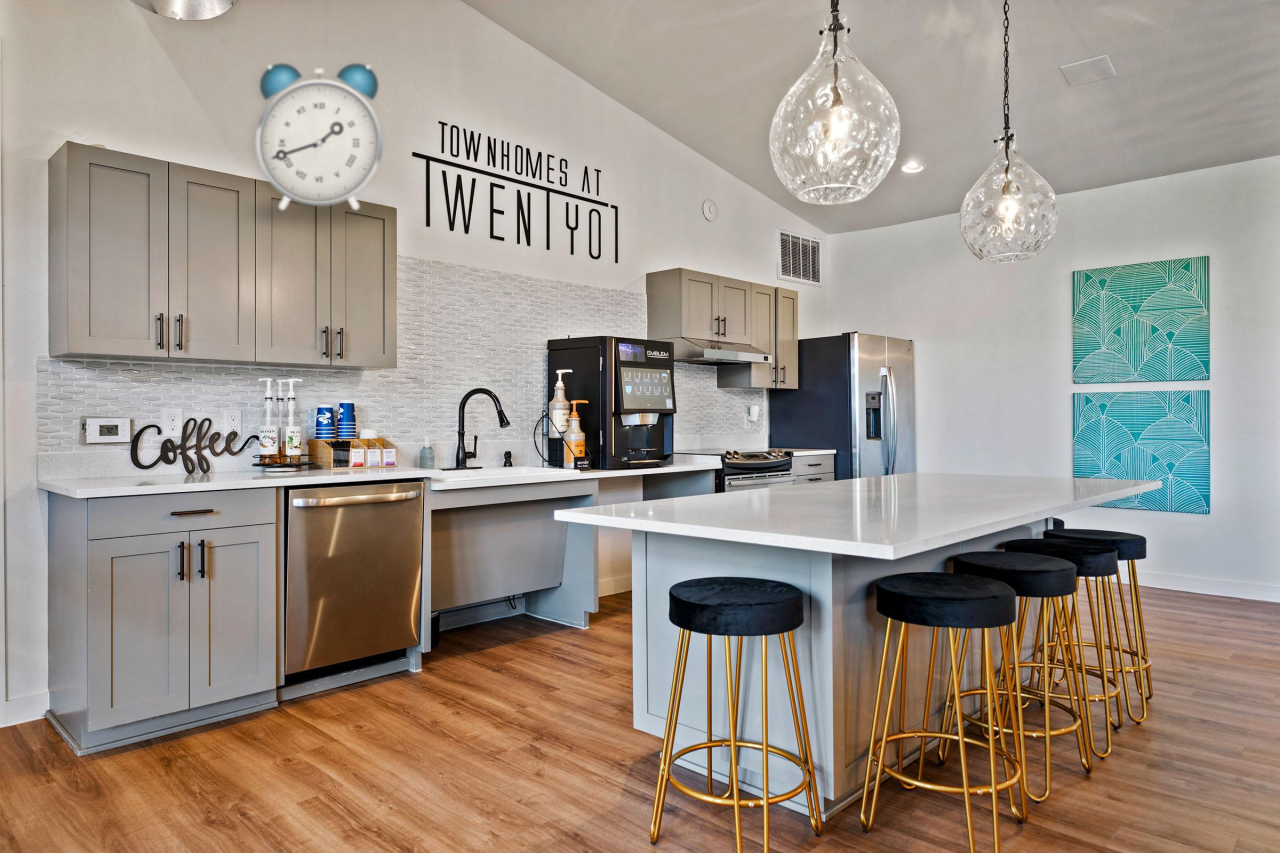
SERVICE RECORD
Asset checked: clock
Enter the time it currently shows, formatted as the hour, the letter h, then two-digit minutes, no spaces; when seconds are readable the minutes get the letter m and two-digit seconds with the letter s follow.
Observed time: 1h42
